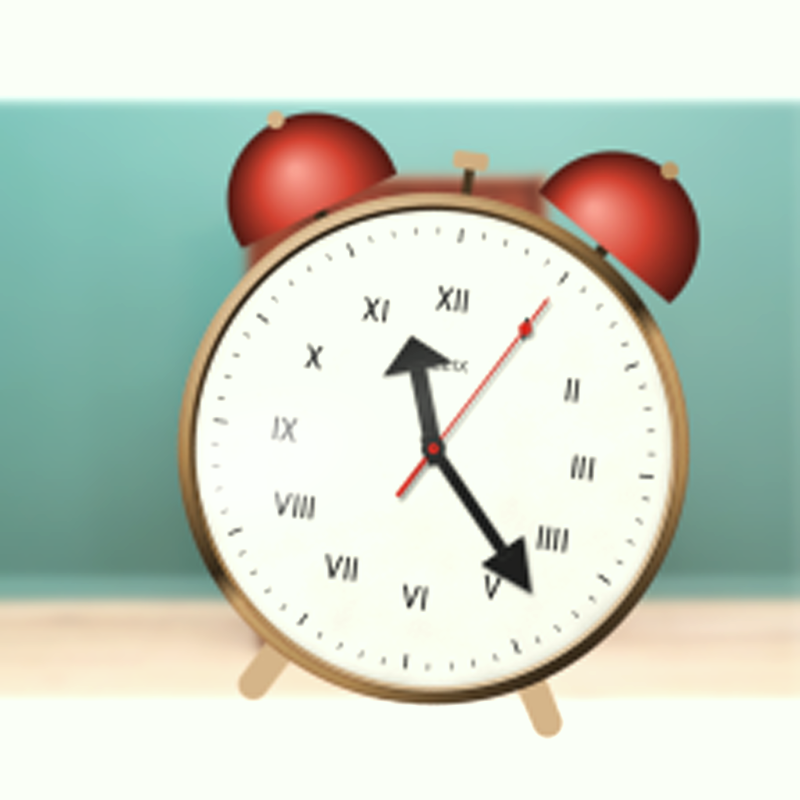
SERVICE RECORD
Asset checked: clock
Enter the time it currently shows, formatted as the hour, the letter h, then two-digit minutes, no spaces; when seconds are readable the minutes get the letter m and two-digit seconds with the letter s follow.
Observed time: 11h23m05s
